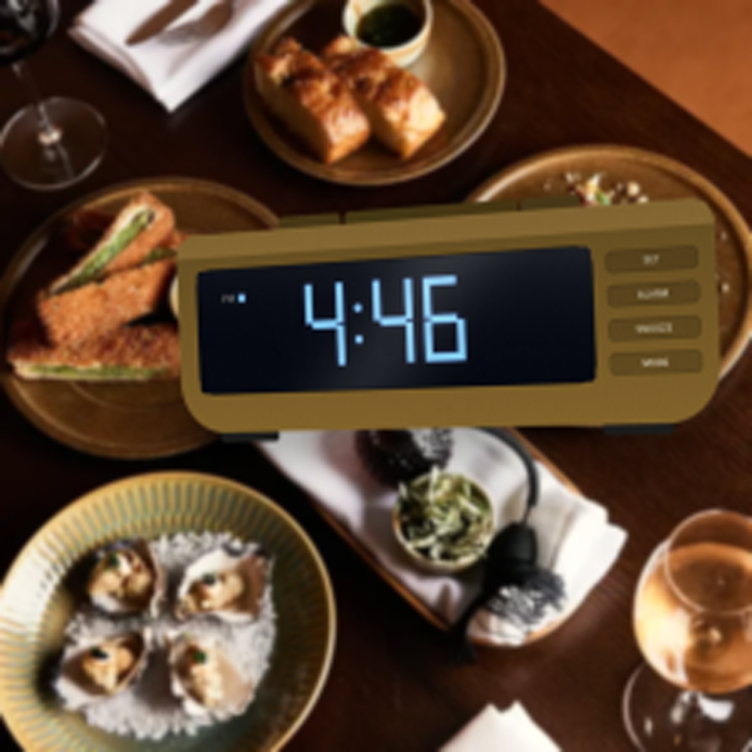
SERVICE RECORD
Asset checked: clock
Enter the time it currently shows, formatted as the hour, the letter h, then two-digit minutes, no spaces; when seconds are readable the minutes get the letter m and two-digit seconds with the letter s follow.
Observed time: 4h46
